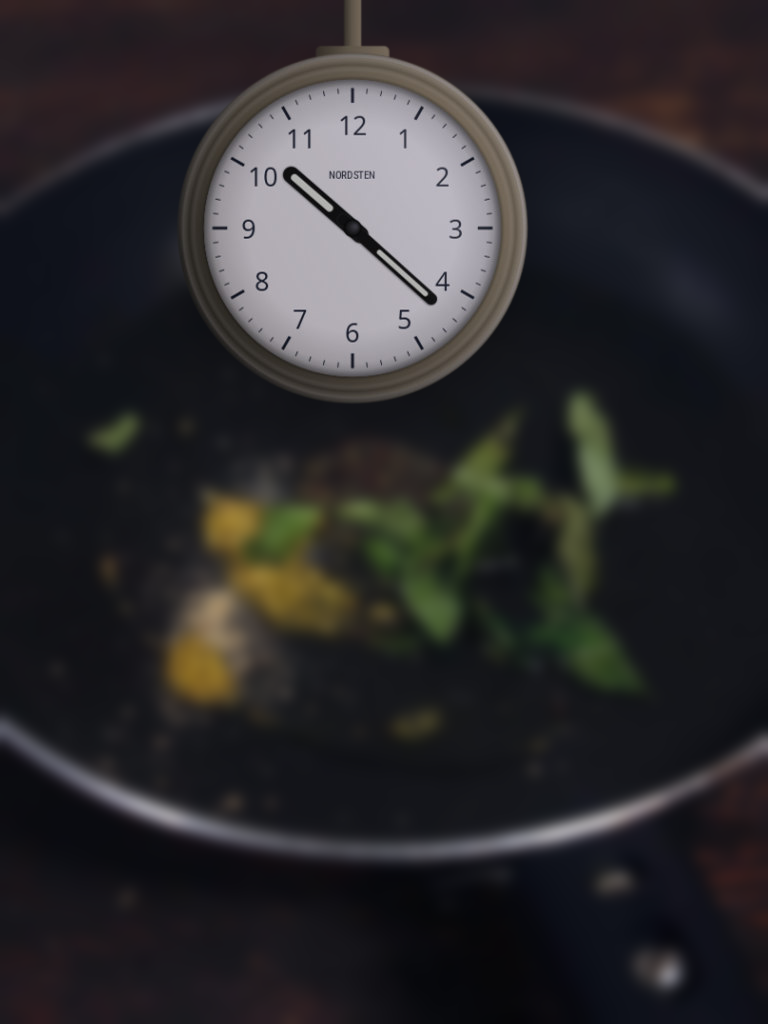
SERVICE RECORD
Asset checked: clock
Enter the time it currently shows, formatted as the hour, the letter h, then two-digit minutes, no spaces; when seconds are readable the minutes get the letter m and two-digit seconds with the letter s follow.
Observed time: 10h22
